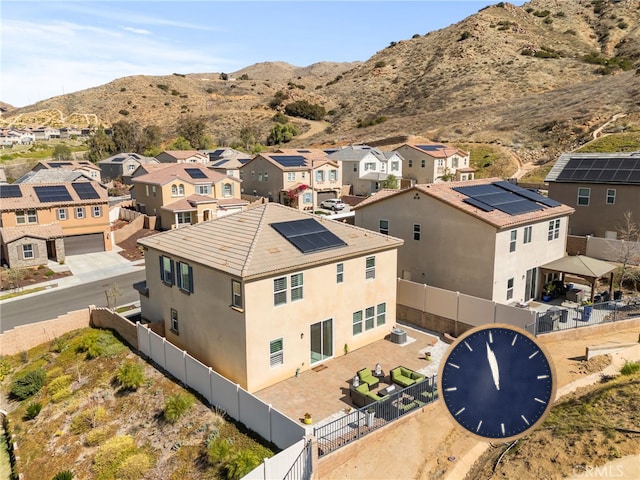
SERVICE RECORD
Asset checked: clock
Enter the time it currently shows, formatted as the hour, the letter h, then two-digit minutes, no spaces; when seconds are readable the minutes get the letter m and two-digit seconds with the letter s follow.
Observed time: 11h59
